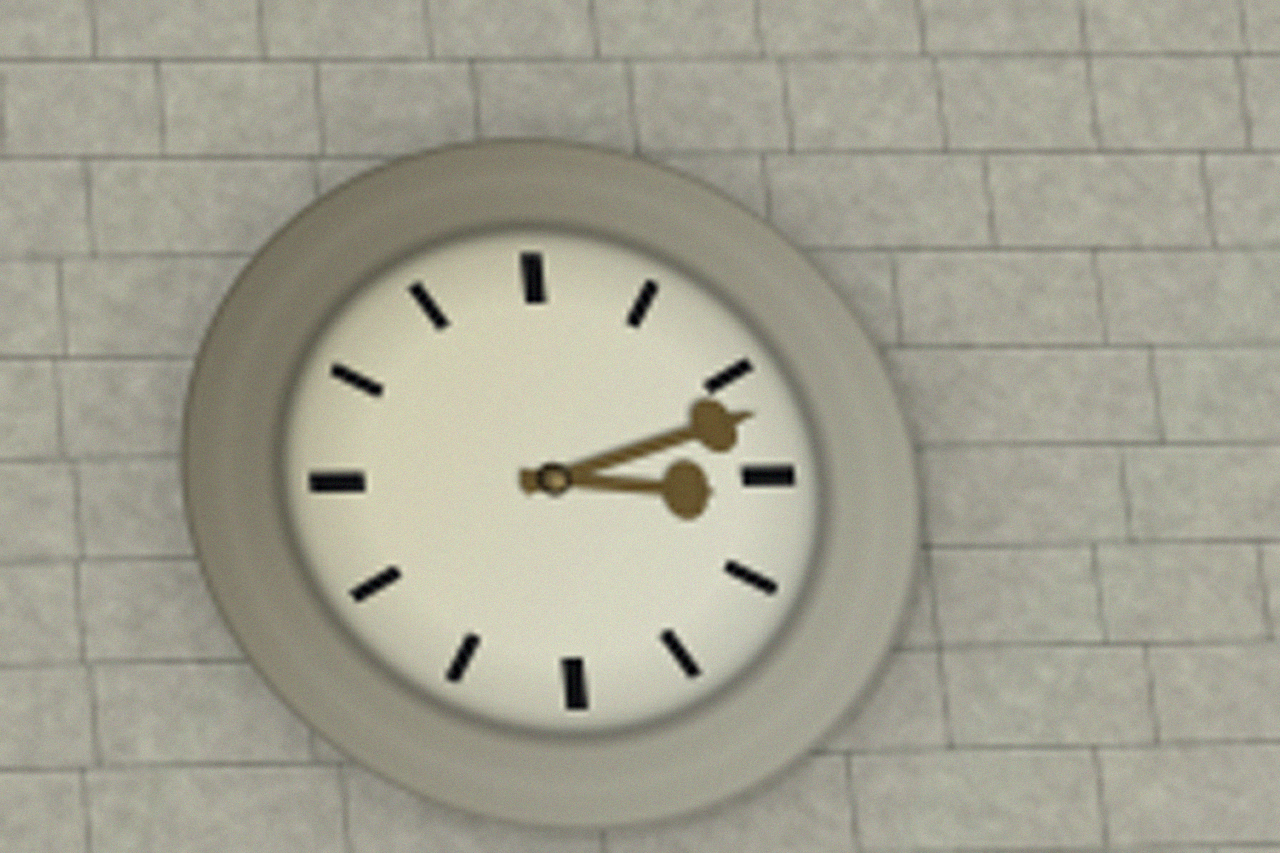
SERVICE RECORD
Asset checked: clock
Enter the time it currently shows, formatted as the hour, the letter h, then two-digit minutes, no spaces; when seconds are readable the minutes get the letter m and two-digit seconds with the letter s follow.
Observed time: 3h12
